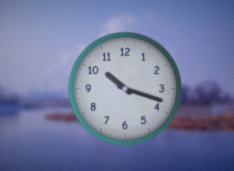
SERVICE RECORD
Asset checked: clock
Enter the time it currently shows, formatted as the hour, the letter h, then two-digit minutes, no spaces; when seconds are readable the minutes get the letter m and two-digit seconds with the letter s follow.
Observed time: 10h18
